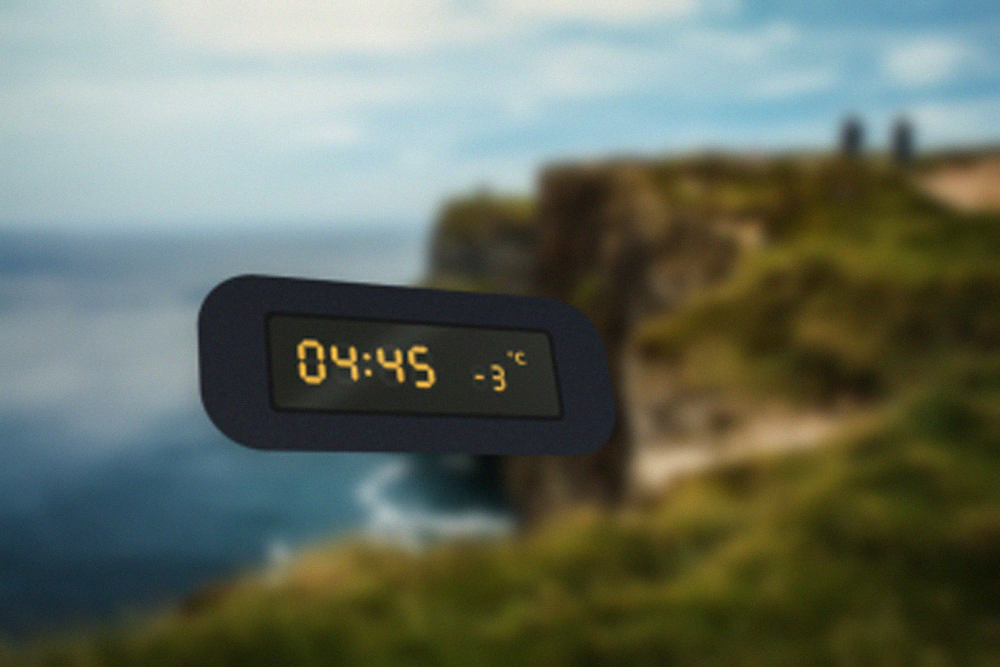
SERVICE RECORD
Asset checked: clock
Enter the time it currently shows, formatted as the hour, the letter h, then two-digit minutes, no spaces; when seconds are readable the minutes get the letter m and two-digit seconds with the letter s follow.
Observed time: 4h45
